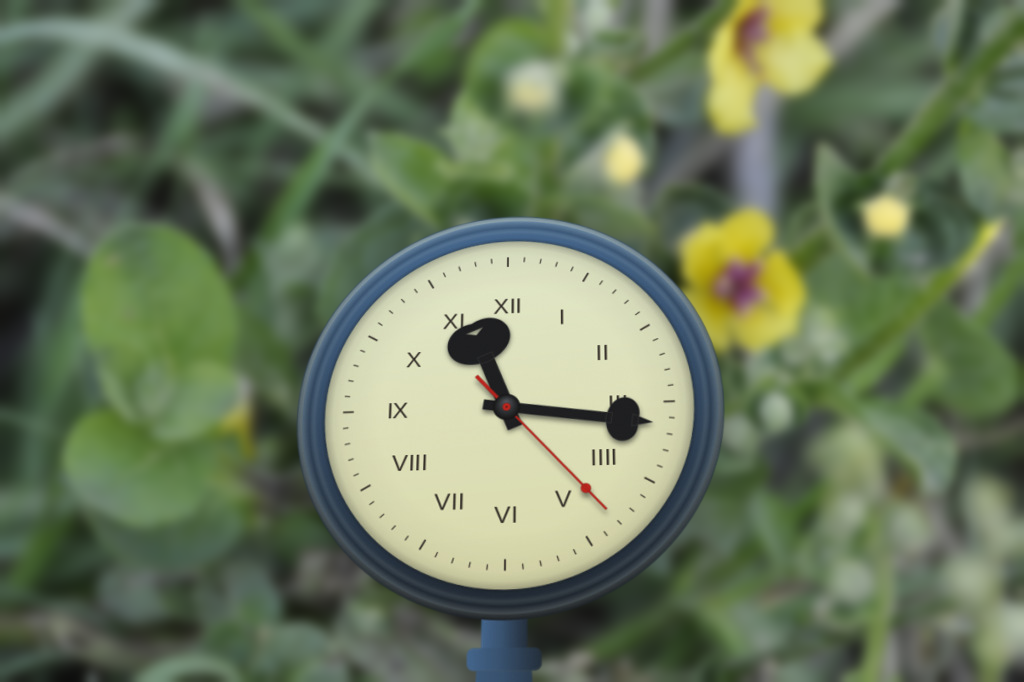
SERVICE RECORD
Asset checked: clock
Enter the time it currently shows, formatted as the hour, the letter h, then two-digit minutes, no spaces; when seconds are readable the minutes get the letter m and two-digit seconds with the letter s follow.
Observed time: 11h16m23s
